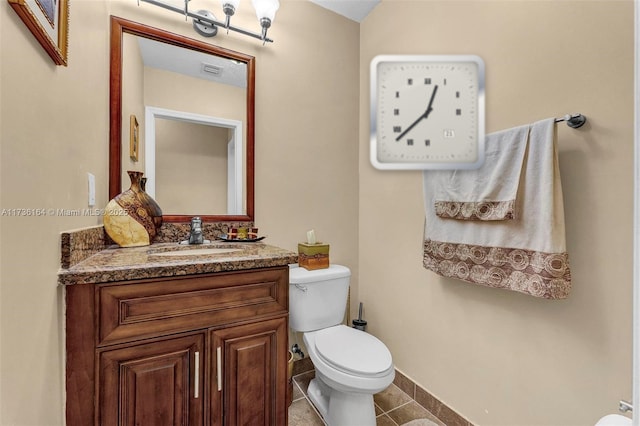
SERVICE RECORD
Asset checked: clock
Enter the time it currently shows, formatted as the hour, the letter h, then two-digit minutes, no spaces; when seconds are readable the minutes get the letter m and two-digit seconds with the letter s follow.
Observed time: 12h38
